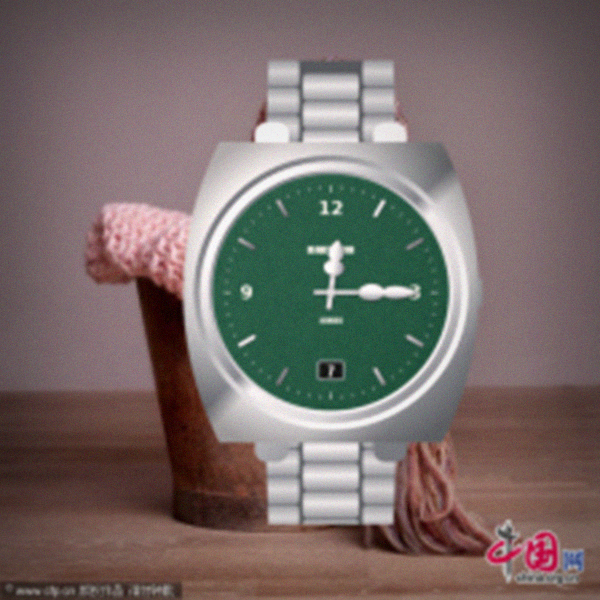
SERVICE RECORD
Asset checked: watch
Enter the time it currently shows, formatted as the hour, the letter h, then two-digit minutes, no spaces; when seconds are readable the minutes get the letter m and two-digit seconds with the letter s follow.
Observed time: 12h15
